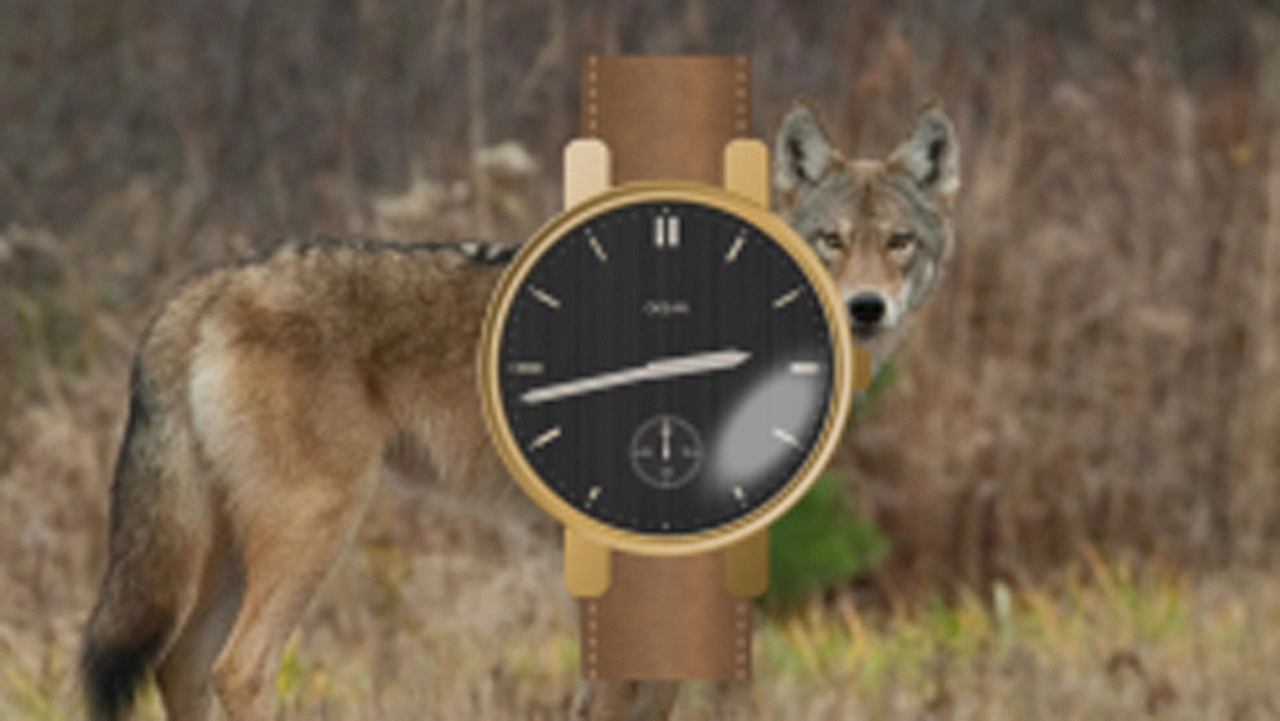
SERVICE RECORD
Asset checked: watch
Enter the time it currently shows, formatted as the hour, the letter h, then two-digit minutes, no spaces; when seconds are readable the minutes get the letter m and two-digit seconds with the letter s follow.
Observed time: 2h43
